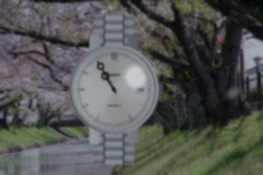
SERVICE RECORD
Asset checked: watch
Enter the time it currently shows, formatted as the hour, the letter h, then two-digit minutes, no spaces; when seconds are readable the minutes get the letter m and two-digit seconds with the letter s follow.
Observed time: 10h55
